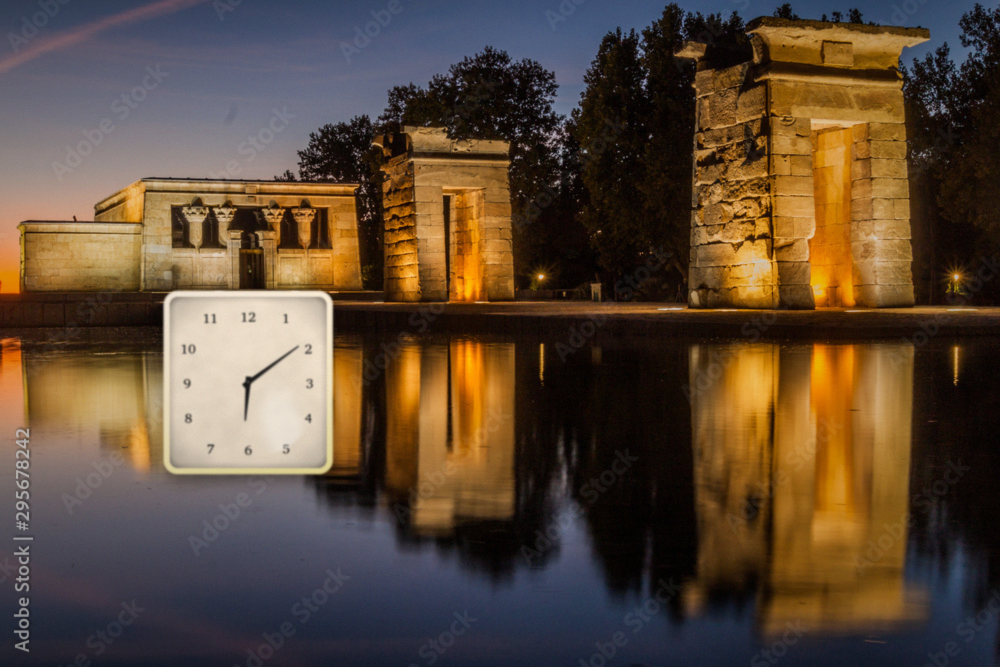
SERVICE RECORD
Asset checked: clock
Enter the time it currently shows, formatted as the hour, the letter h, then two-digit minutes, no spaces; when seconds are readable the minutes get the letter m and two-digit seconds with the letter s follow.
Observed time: 6h09
